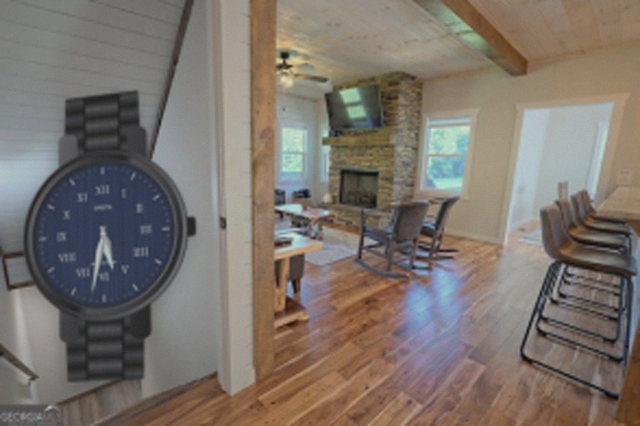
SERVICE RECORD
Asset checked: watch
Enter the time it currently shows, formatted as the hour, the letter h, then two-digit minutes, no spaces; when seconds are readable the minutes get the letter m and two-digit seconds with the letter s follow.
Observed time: 5h32
